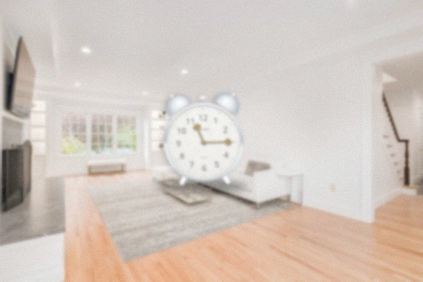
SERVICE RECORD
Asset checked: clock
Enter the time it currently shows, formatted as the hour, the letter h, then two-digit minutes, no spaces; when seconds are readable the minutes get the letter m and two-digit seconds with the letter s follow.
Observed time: 11h15
